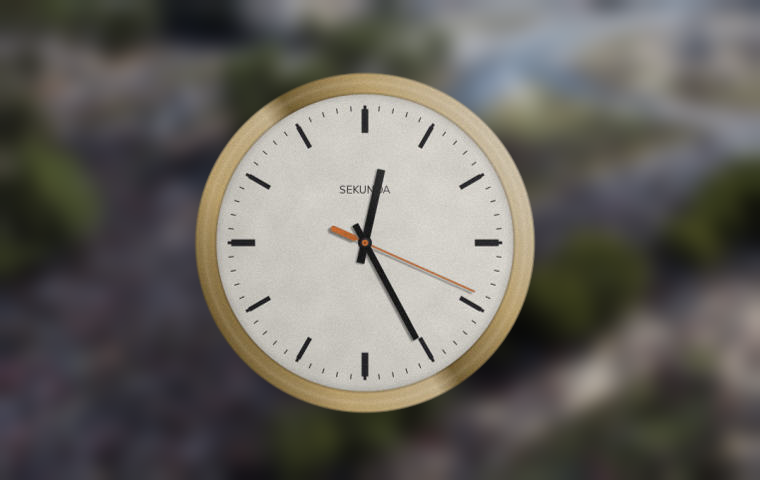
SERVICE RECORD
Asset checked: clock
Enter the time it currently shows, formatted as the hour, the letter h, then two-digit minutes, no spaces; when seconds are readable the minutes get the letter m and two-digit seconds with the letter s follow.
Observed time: 12h25m19s
